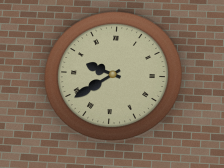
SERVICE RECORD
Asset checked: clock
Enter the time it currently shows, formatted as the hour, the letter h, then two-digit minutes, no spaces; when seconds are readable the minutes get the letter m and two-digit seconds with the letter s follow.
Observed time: 9h39
